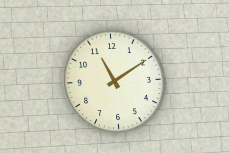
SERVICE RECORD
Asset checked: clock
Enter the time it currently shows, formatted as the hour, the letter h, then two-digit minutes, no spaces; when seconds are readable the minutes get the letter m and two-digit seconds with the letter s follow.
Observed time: 11h10
